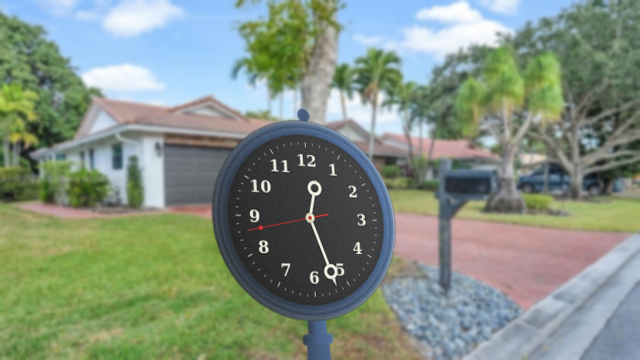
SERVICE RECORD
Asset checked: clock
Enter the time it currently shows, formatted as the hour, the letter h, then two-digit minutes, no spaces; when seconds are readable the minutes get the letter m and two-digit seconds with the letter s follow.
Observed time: 12h26m43s
